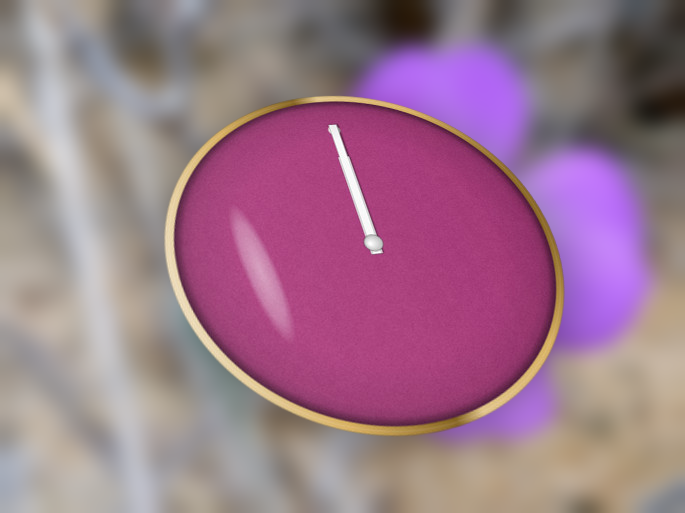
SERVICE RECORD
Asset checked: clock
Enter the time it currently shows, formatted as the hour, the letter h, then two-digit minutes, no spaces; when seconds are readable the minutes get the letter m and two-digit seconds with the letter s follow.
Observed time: 12h00
